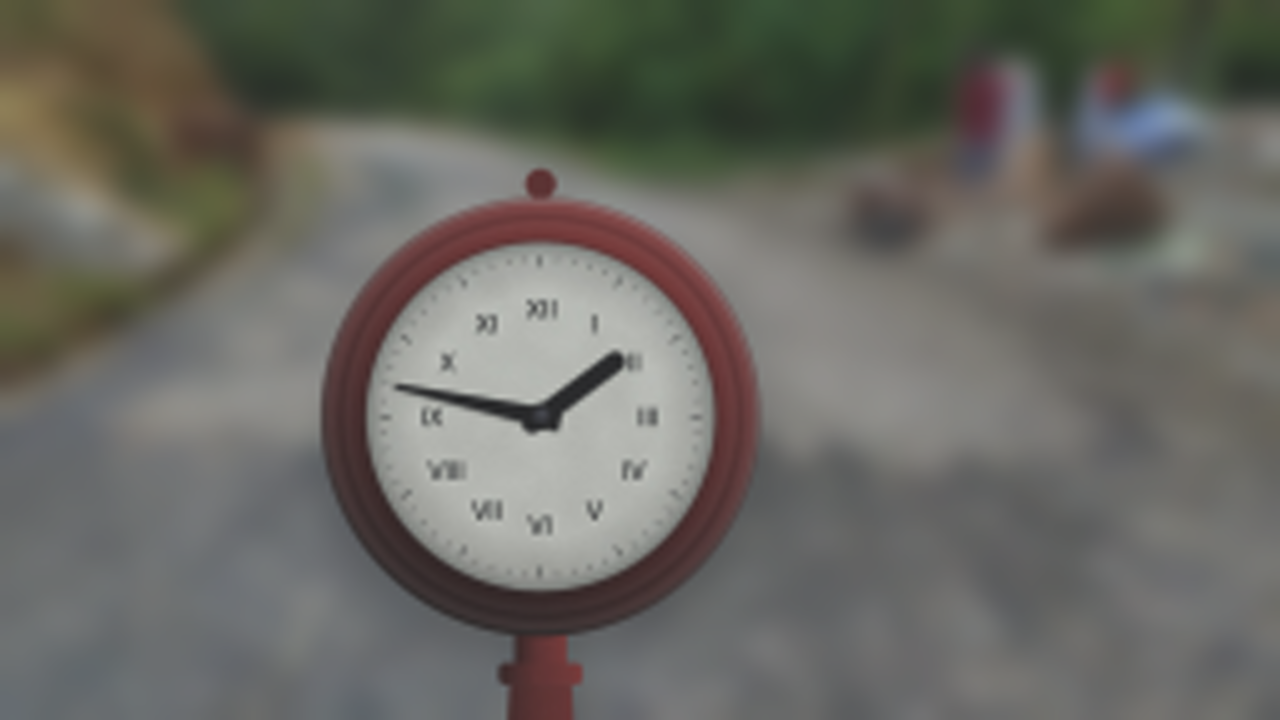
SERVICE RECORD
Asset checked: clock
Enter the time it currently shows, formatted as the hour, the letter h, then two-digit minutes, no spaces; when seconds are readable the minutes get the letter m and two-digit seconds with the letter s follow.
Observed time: 1h47
